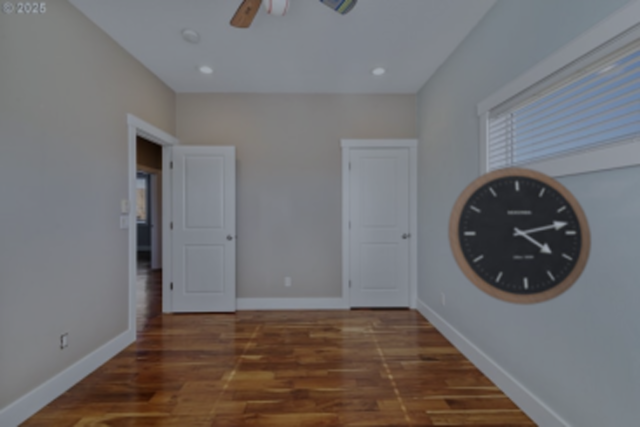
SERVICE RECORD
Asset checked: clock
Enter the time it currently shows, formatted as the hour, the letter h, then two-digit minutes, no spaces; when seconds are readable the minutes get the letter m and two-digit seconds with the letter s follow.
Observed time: 4h13
